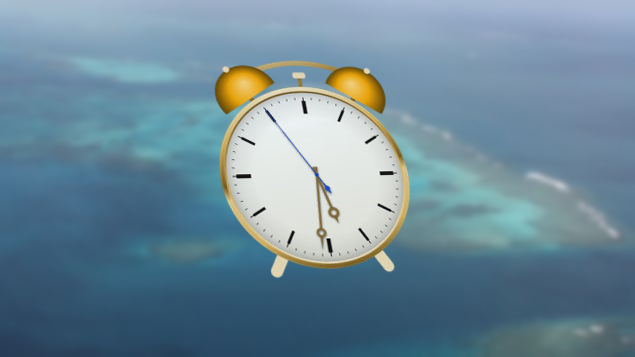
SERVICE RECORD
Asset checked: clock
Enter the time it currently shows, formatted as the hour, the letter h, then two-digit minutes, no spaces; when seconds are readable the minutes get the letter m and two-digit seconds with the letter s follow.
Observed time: 5h30m55s
